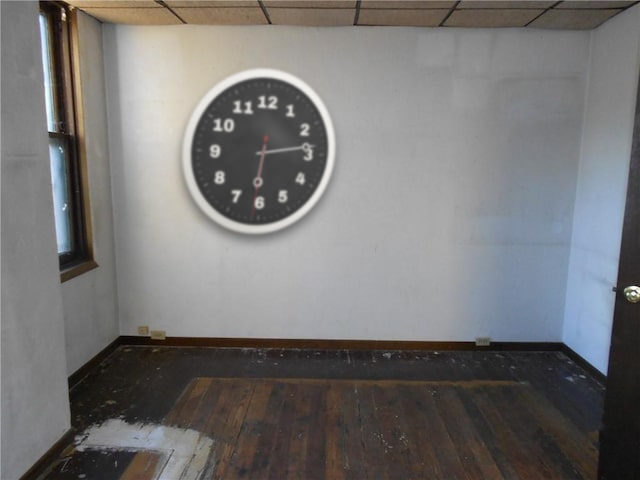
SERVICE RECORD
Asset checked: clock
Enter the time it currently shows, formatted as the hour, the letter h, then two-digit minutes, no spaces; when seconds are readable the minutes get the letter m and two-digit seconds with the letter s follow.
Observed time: 6h13m31s
